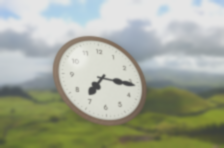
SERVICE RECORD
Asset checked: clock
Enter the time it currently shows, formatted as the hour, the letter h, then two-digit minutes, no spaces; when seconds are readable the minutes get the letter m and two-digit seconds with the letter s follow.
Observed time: 7h16
